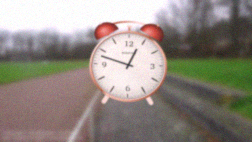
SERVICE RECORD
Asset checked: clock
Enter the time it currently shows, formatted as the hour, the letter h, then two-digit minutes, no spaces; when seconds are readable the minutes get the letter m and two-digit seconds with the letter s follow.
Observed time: 12h48
